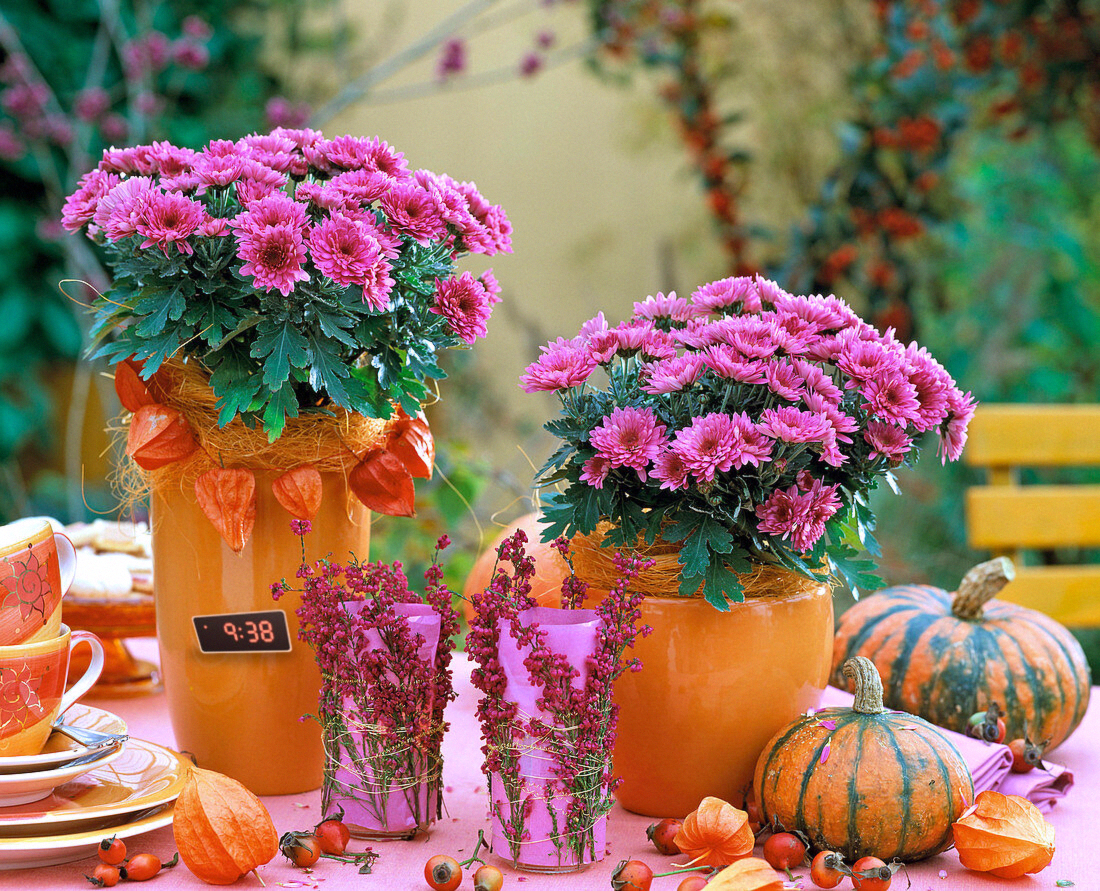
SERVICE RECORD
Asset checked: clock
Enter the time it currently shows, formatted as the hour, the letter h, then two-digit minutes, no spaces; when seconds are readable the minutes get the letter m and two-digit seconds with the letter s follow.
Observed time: 9h38
